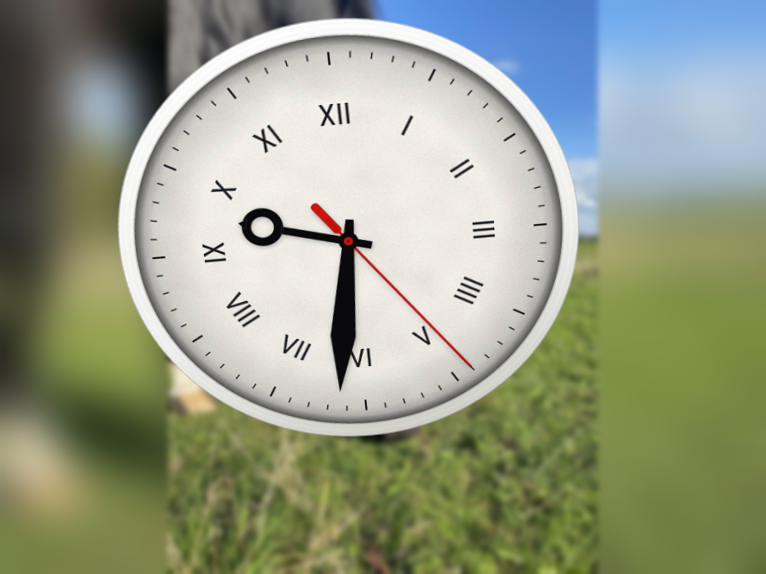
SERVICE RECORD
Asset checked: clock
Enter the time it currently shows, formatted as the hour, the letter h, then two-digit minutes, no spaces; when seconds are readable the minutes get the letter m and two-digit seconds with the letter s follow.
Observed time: 9h31m24s
